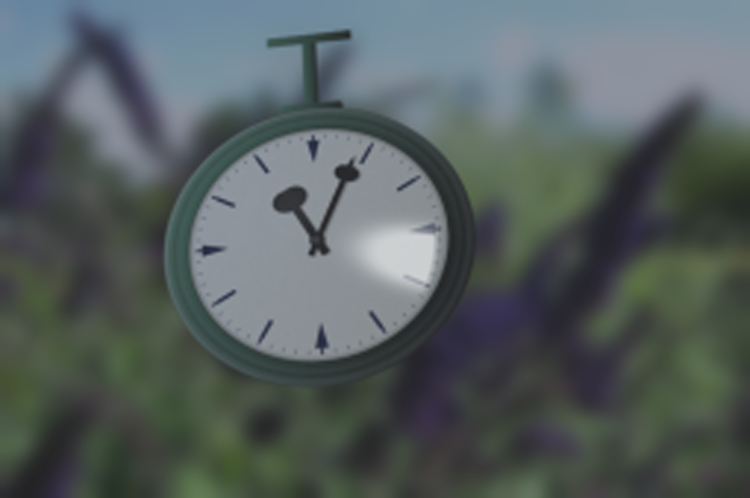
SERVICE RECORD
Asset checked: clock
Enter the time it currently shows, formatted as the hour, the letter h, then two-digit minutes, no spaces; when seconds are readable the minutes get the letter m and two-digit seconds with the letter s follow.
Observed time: 11h04
